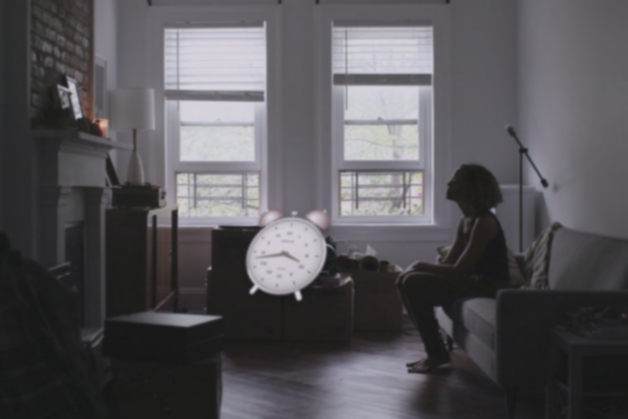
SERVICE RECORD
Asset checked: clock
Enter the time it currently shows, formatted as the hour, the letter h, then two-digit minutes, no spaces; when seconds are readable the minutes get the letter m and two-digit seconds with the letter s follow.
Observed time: 3h43
